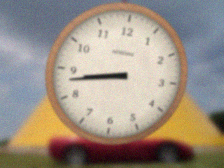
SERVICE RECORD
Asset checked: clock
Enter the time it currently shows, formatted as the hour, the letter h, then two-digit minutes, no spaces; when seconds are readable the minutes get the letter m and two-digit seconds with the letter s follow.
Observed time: 8h43
